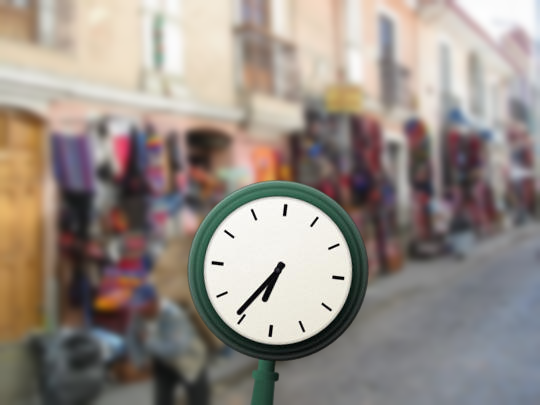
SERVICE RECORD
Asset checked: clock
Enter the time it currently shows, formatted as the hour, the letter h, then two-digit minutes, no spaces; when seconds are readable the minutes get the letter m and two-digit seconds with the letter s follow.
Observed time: 6h36
